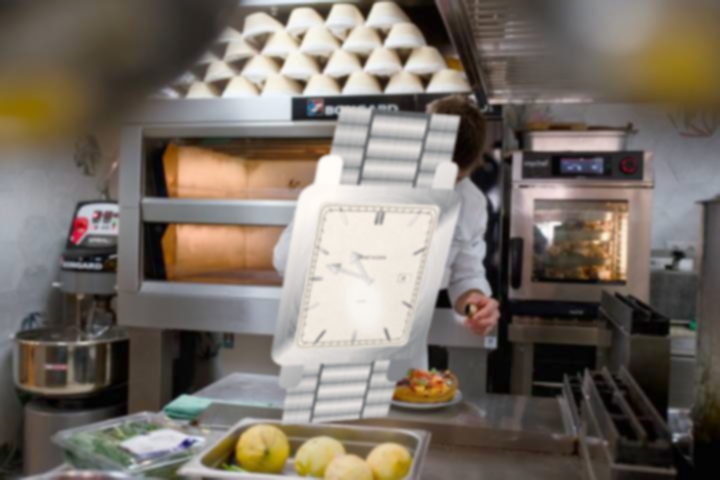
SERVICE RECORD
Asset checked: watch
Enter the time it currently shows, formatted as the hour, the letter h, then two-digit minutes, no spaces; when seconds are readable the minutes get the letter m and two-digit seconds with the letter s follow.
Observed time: 10h48
